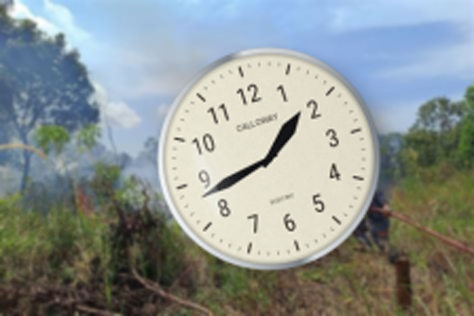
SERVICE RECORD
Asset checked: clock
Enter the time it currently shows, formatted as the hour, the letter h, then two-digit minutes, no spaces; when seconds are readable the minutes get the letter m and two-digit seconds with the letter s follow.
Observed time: 1h43
